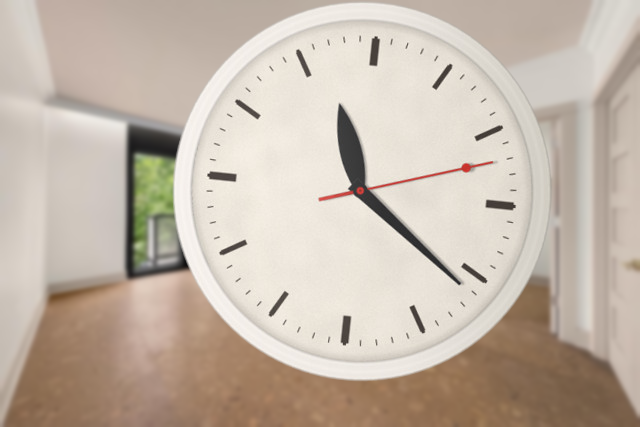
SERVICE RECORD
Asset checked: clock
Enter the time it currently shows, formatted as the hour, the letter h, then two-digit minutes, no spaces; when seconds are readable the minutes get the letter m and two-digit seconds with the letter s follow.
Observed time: 11h21m12s
